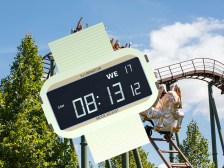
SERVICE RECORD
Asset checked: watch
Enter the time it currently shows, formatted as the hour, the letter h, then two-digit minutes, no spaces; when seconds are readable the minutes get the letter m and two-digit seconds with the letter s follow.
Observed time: 8h13m12s
